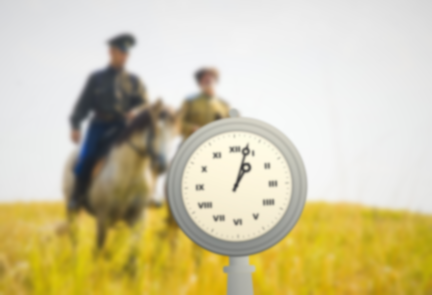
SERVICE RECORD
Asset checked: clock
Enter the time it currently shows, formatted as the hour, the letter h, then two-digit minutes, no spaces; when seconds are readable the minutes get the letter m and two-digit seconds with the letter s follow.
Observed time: 1h03
